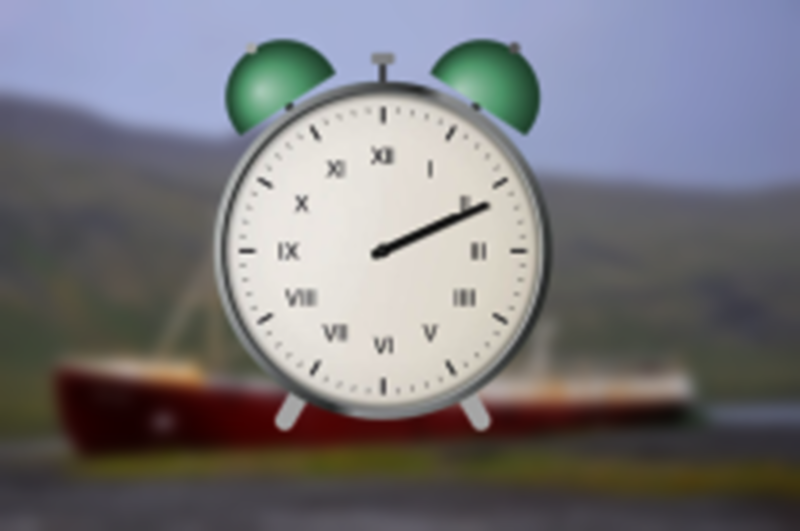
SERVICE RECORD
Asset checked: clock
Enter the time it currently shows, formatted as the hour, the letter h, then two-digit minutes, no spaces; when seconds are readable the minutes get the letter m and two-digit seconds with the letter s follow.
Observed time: 2h11
